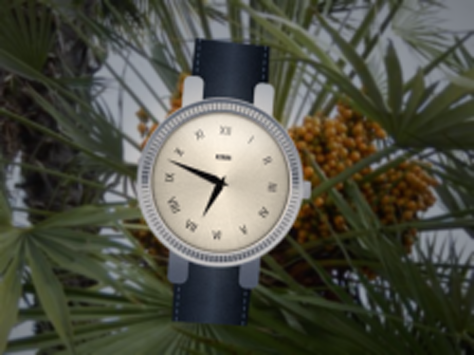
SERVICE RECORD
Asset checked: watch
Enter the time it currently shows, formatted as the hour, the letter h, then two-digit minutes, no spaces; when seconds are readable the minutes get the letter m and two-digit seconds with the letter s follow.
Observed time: 6h48
